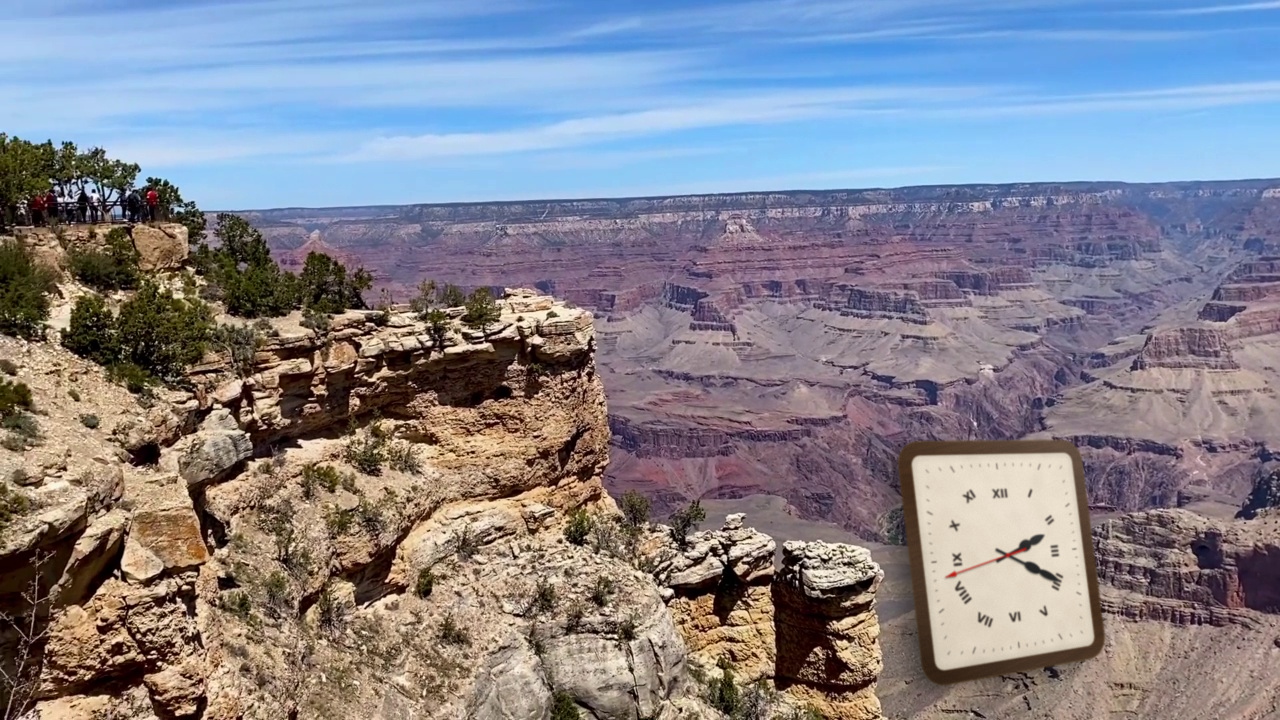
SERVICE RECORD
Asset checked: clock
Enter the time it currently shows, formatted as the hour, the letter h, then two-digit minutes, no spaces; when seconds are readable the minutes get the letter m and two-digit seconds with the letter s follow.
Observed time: 2h19m43s
